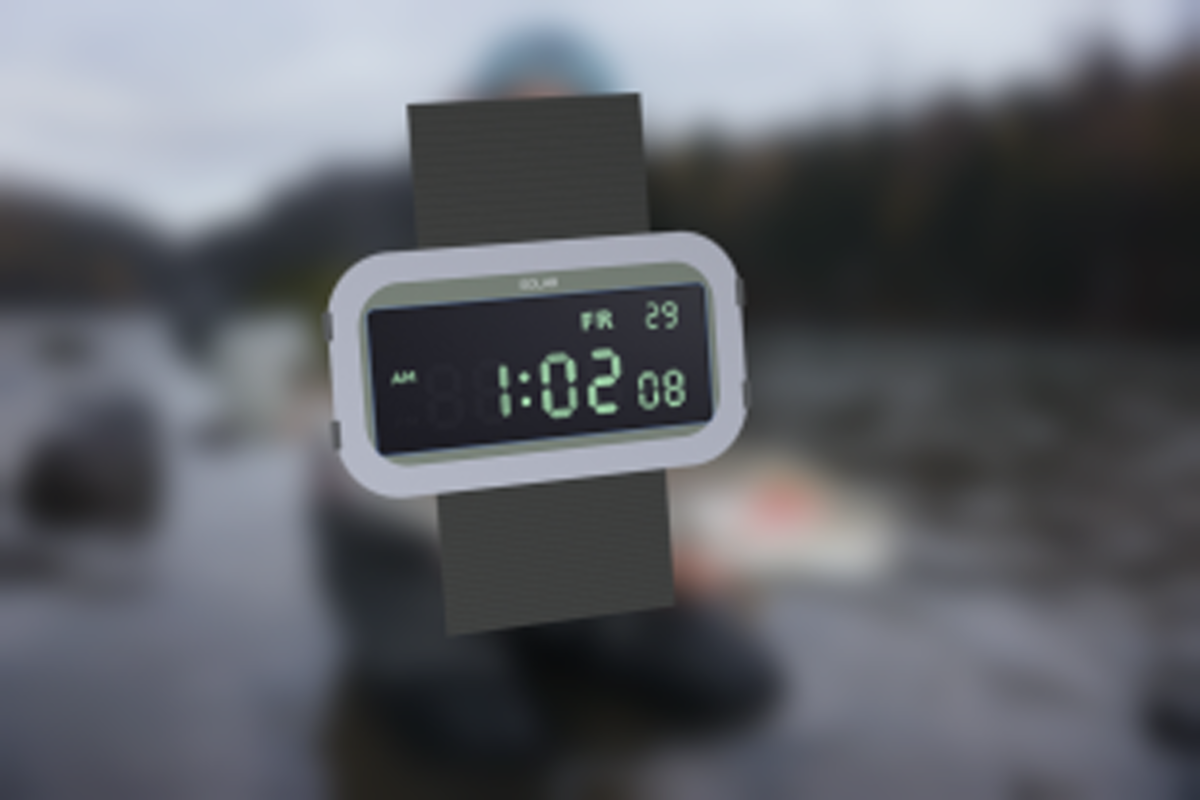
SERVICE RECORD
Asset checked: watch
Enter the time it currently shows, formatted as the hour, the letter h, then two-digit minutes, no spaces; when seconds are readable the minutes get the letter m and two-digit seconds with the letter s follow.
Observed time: 1h02m08s
